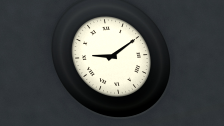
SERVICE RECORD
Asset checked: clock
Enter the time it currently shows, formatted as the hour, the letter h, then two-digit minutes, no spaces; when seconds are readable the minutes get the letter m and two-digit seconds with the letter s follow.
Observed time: 9h10
